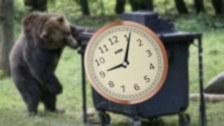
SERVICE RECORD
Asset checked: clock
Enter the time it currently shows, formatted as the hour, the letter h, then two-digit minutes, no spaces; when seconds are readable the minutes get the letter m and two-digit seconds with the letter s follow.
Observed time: 9h06
